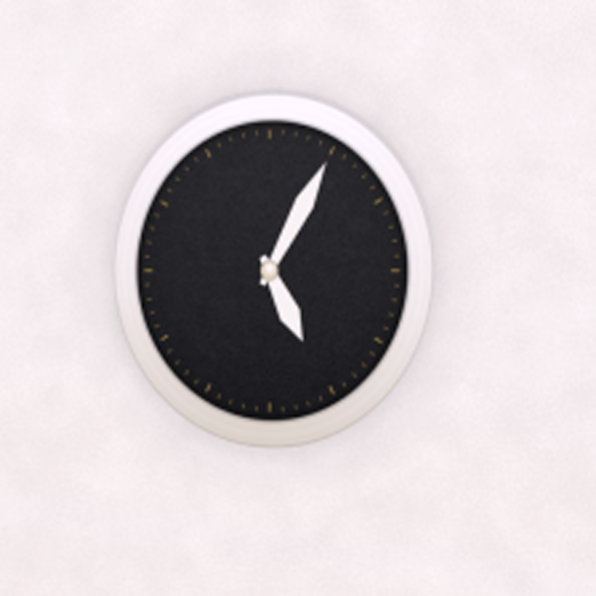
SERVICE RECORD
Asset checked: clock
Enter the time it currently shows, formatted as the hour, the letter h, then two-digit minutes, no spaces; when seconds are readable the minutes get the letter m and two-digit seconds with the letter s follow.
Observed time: 5h05
